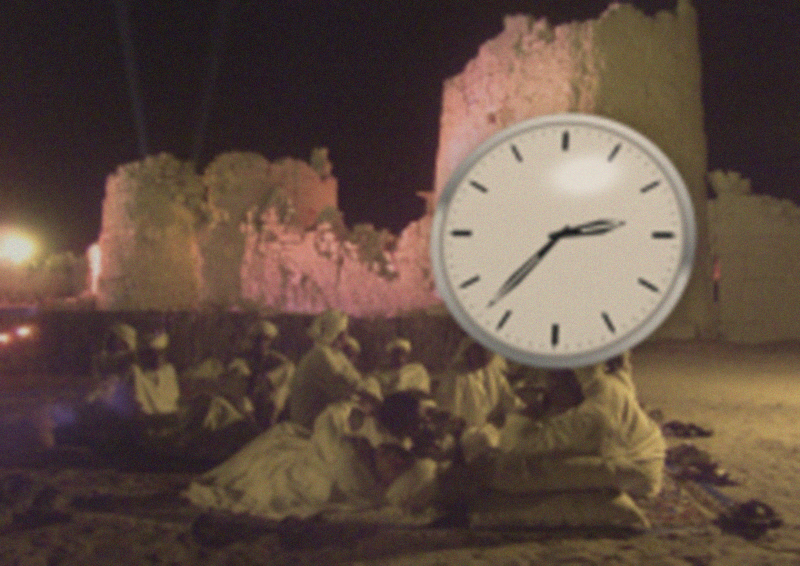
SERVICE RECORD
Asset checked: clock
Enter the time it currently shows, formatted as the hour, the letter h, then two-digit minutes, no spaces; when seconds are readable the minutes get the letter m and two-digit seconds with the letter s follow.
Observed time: 2h37
